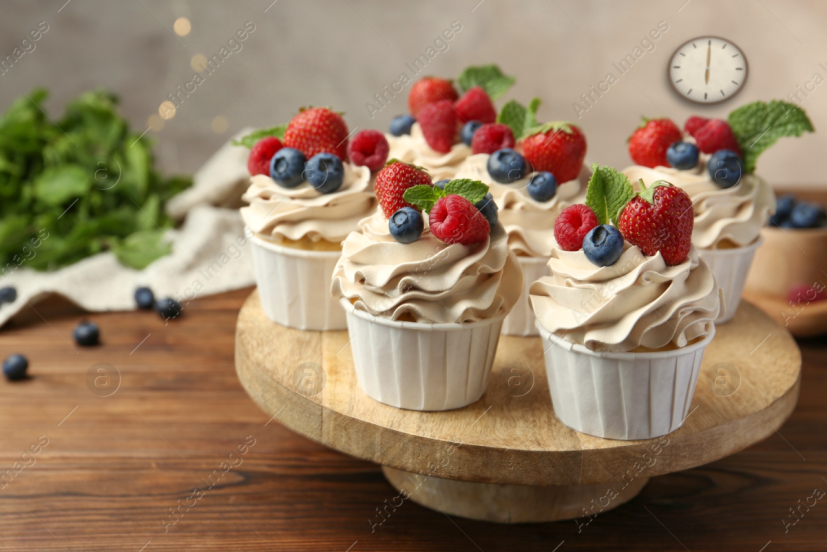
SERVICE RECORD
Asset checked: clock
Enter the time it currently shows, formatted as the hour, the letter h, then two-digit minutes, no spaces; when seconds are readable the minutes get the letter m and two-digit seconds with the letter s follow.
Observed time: 6h00
